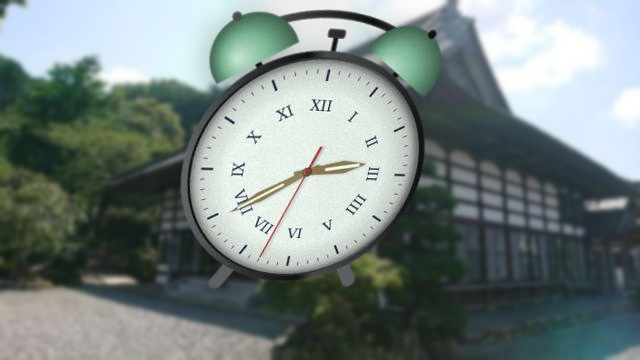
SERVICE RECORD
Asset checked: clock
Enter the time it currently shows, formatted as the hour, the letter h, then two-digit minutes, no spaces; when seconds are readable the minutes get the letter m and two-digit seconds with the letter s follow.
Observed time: 2h39m33s
